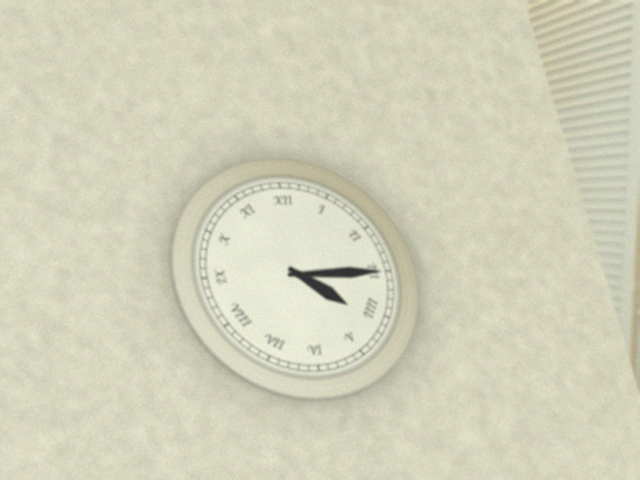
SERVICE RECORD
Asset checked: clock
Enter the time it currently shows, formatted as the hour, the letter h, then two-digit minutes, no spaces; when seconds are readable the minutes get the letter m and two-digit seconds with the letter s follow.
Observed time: 4h15
